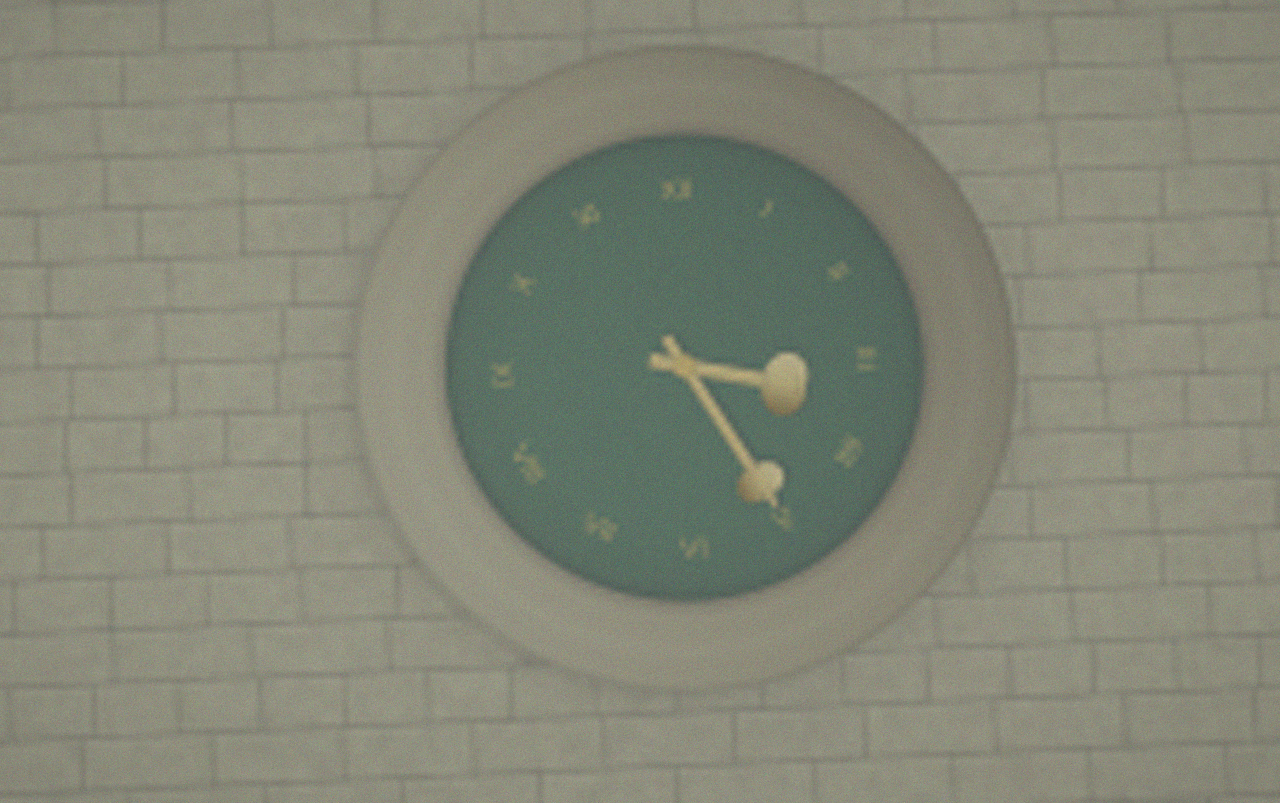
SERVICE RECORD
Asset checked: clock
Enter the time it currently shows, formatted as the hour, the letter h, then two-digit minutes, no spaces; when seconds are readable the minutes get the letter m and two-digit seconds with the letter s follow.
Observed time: 3h25
